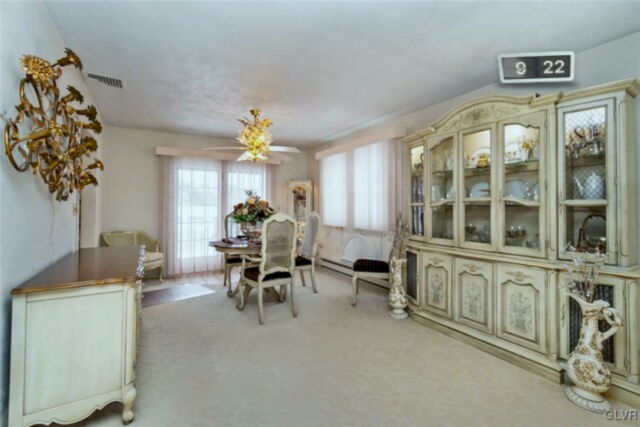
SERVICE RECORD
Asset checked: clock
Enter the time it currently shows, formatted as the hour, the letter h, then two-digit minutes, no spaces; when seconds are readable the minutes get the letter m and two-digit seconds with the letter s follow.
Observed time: 9h22
